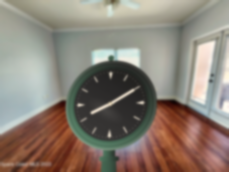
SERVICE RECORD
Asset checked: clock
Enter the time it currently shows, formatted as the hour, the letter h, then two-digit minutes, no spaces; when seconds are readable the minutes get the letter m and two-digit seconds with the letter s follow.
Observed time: 8h10
